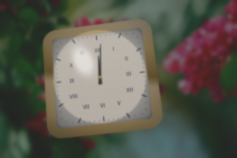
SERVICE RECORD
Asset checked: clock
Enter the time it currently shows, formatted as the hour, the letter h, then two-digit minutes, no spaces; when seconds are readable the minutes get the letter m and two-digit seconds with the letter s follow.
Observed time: 12h01
